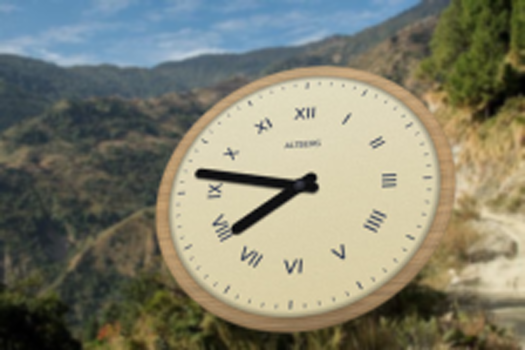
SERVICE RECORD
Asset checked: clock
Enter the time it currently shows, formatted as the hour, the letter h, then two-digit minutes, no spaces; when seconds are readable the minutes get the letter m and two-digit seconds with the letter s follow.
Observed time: 7h47
